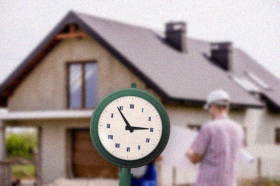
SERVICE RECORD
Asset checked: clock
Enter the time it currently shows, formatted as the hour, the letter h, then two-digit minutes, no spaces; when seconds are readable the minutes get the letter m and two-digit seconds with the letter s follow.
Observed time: 2h54
